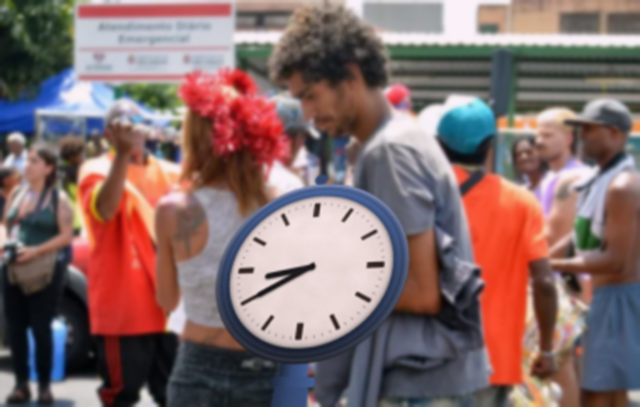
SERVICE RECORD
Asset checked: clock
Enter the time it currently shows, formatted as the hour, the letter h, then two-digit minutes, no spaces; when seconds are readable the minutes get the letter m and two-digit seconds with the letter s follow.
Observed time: 8h40
